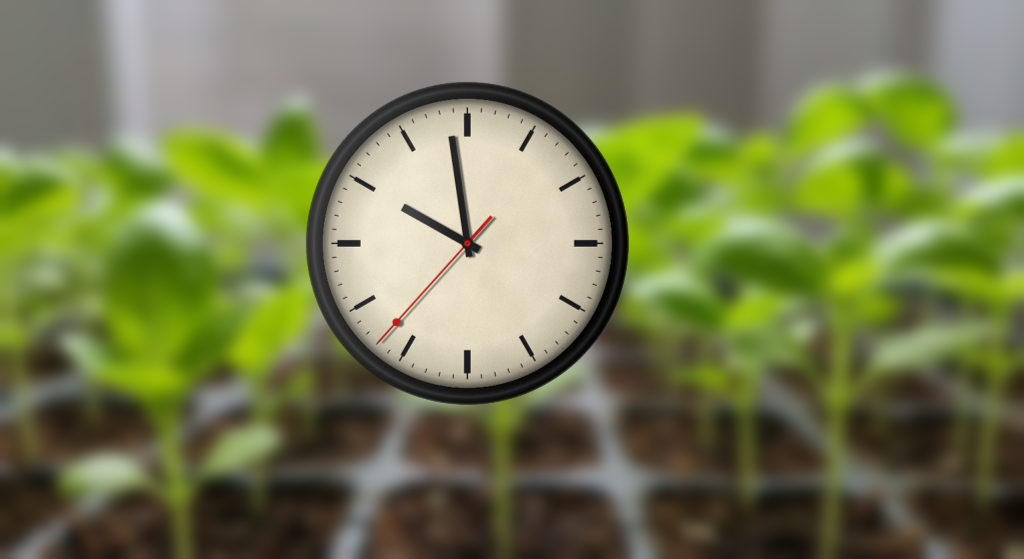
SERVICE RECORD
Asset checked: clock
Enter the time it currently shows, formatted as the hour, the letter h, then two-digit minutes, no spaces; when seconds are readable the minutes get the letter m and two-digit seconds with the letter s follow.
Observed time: 9h58m37s
